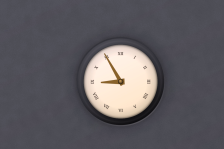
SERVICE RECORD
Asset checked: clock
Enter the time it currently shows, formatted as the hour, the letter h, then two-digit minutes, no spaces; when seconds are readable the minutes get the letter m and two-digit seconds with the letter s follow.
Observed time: 8h55
